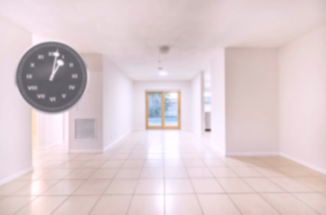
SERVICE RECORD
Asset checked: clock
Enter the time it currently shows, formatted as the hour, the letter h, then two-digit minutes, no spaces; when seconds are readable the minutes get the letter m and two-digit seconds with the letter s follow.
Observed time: 1h02
